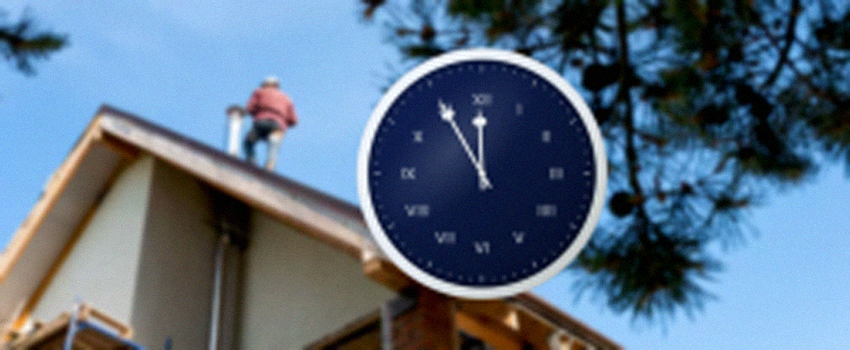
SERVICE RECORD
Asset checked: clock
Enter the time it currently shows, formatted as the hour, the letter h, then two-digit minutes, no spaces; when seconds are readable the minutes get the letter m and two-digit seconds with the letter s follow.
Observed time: 11h55
